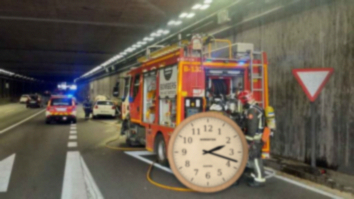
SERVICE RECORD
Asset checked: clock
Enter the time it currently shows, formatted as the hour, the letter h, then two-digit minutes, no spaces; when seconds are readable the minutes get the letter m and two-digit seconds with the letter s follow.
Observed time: 2h18
